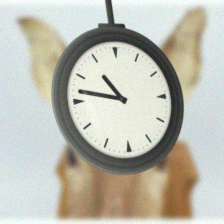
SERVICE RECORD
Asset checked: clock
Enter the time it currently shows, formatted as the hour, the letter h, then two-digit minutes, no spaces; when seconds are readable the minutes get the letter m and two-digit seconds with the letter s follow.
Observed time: 10h47
